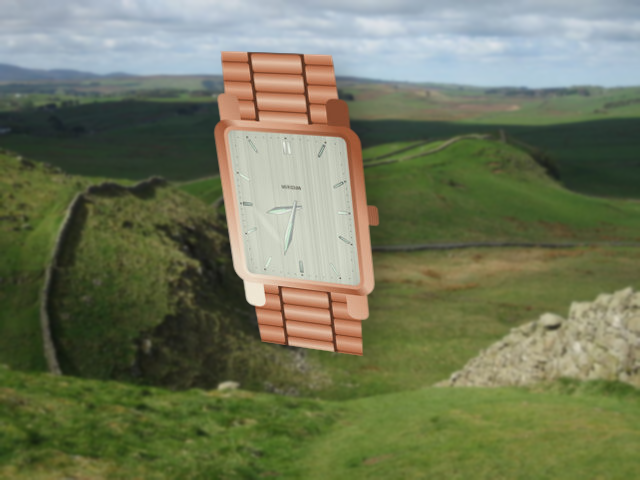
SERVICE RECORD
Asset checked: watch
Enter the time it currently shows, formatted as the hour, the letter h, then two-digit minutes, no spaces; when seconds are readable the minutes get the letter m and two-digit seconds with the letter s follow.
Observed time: 8h33
